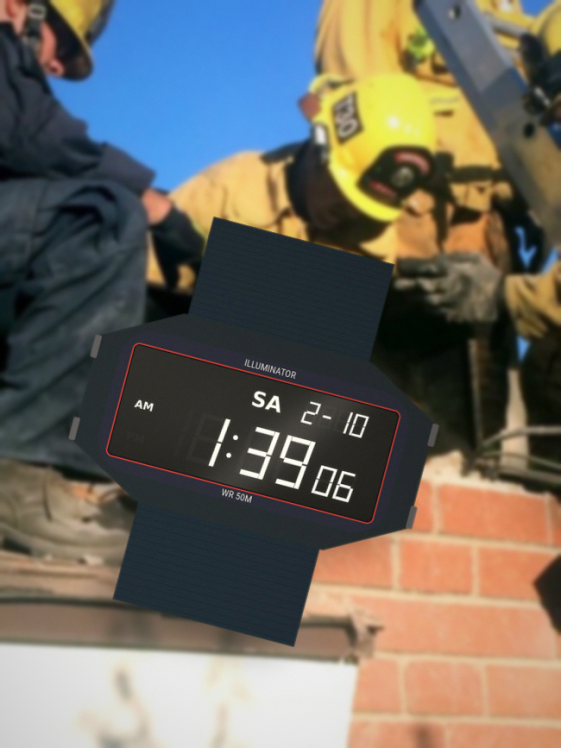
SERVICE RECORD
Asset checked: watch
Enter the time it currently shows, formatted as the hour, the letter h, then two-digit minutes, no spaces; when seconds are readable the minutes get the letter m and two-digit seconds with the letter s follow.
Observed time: 1h39m06s
